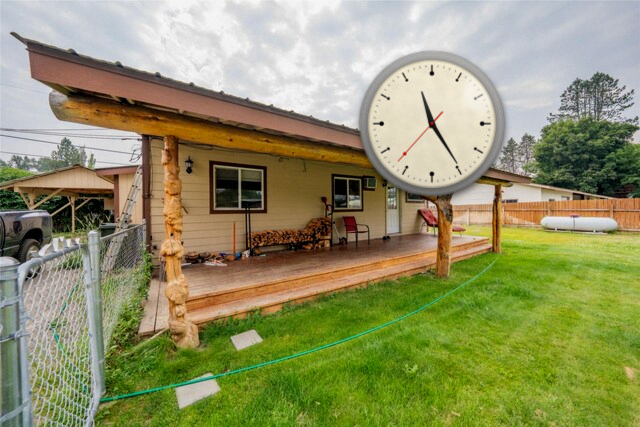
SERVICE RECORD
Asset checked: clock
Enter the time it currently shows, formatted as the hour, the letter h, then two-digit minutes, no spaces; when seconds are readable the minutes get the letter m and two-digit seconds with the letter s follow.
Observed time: 11h24m37s
